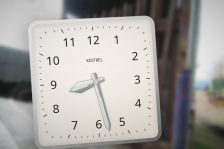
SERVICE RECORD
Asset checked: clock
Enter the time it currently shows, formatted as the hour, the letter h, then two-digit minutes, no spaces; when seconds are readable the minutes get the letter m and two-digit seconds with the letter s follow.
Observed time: 8h28
